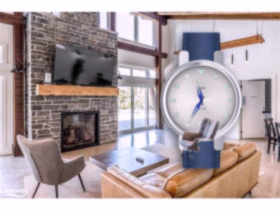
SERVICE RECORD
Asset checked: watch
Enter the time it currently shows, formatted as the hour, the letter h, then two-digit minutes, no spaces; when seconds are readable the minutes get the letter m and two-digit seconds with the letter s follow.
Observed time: 11h35
